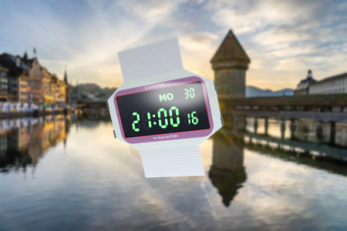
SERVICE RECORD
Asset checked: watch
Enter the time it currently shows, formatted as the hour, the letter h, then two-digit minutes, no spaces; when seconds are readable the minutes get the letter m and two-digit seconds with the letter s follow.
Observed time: 21h00m16s
